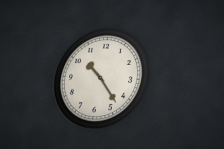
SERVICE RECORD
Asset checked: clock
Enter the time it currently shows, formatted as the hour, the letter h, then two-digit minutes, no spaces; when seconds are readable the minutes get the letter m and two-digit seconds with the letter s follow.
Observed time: 10h23
